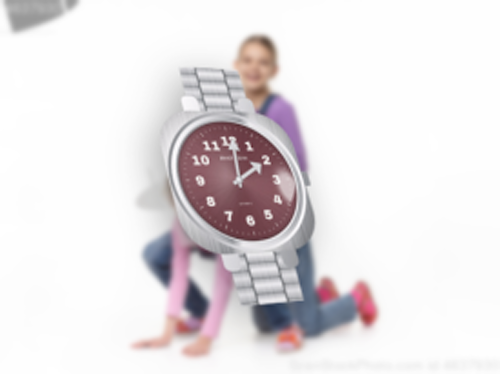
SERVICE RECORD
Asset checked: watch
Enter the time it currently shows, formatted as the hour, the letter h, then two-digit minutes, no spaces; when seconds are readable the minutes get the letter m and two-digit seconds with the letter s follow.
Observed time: 2h01
